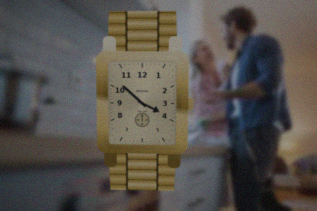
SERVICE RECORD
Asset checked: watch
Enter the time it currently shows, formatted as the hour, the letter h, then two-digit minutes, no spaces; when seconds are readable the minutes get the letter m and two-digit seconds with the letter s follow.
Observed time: 3h52
